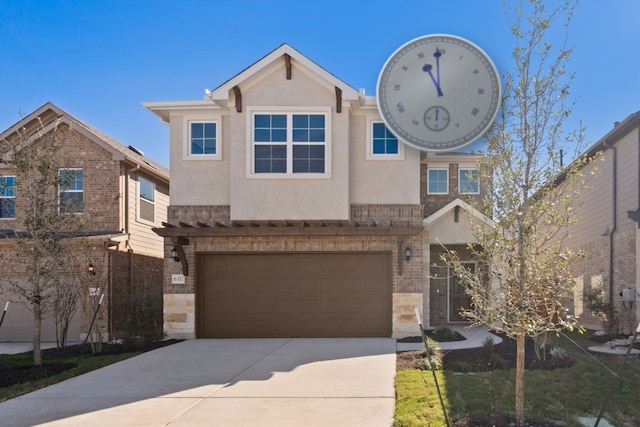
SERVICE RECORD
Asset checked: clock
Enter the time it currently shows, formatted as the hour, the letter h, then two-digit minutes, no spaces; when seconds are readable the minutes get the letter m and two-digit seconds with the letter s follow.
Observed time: 10h59
